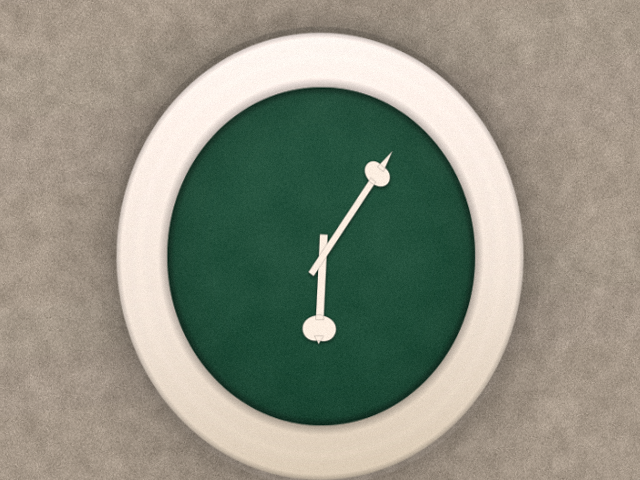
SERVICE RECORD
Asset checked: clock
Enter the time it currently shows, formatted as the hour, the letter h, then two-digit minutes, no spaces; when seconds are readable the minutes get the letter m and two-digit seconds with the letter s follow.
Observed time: 6h06
